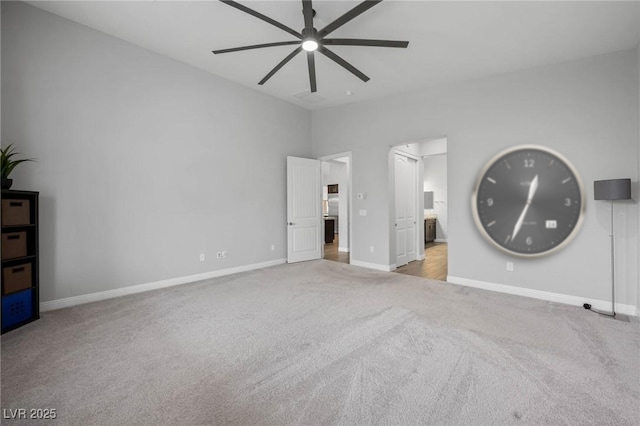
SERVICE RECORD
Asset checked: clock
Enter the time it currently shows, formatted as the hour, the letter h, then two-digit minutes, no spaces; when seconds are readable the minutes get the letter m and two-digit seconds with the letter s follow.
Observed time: 12h34
